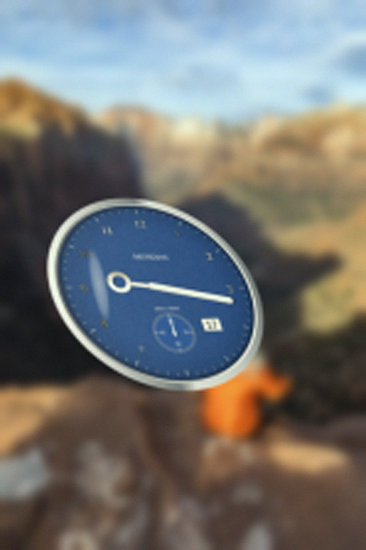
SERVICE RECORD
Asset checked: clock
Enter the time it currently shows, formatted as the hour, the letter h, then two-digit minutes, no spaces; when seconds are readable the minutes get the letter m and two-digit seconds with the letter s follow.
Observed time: 9h17
